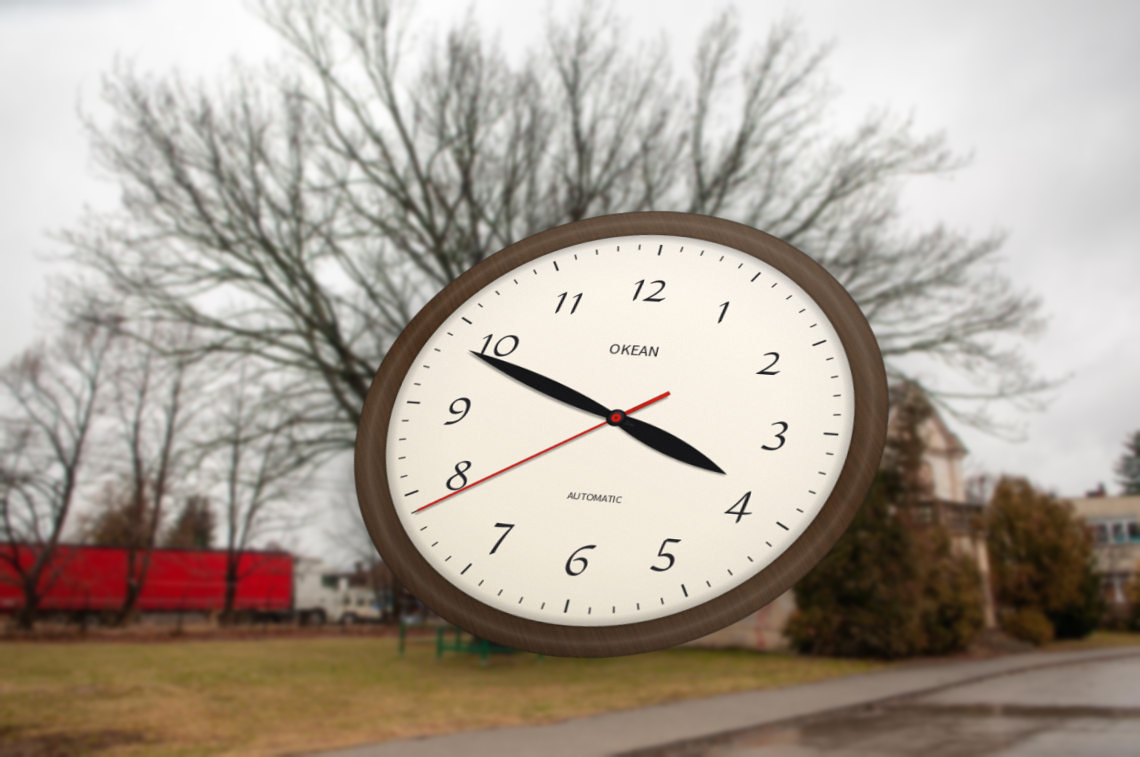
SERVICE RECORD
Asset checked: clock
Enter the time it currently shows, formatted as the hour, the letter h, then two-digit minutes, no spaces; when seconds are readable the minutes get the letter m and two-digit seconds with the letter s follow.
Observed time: 3h48m39s
